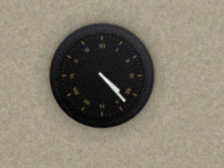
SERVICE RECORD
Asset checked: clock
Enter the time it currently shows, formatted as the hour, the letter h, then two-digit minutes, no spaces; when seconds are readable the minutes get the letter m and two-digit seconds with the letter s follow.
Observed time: 4h23
